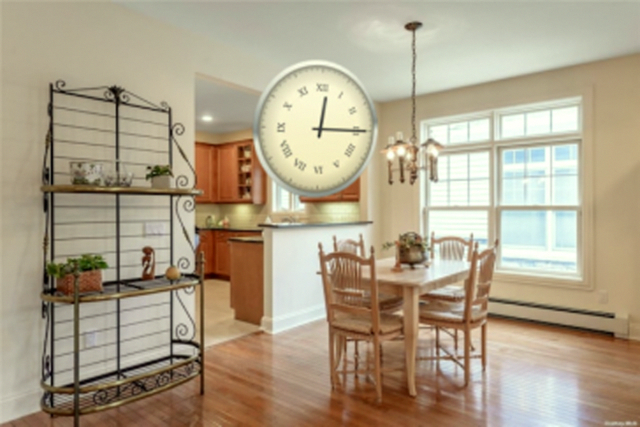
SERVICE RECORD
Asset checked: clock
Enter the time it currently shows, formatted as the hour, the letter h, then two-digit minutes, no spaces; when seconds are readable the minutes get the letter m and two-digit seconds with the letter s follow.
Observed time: 12h15
